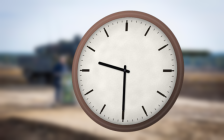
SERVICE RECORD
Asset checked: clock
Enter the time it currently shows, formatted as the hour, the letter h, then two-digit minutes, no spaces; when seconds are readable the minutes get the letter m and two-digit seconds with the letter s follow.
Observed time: 9h30
